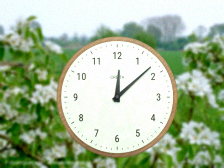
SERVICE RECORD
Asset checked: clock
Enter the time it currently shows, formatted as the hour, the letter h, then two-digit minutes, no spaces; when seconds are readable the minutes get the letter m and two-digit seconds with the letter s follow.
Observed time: 12h08
